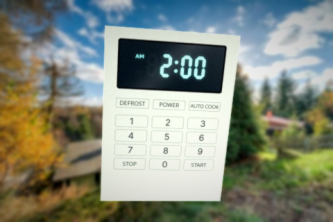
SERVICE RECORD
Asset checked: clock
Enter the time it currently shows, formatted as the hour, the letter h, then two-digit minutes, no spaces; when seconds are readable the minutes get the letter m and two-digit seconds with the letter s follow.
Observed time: 2h00
